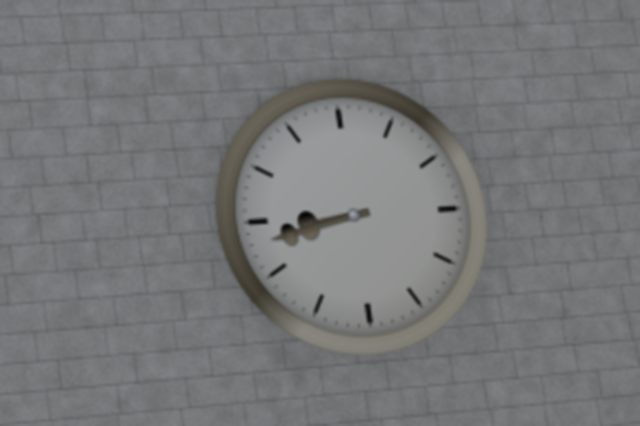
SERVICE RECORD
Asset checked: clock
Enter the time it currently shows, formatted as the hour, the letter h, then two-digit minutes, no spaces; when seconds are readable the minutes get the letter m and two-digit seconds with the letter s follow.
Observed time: 8h43
